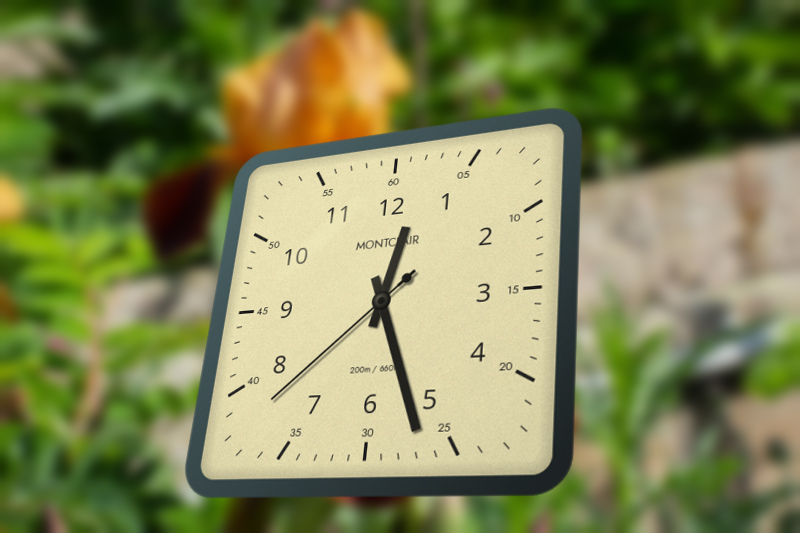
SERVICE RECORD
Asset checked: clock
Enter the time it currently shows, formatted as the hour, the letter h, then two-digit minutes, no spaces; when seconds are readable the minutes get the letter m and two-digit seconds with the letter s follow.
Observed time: 12h26m38s
